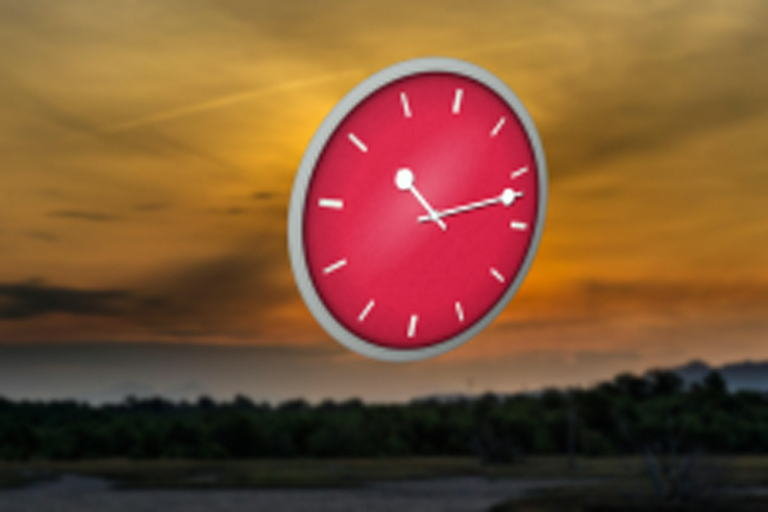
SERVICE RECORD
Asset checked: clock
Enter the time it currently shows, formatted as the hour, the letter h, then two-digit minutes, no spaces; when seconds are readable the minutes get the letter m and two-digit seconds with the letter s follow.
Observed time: 10h12
